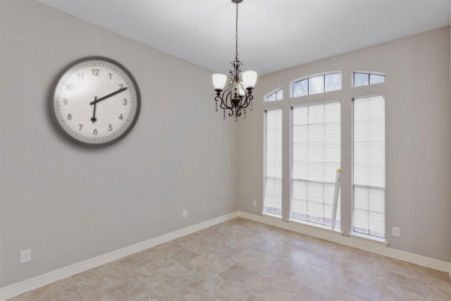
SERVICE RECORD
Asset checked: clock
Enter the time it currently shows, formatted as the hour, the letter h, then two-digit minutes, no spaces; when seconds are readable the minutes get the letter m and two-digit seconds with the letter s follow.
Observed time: 6h11
